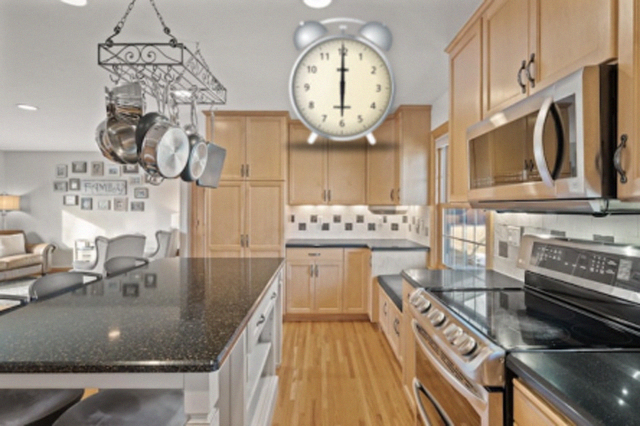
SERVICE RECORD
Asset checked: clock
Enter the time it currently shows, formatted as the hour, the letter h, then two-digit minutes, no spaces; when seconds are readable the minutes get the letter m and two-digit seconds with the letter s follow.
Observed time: 6h00
